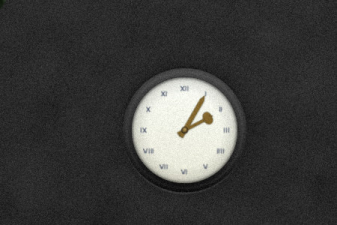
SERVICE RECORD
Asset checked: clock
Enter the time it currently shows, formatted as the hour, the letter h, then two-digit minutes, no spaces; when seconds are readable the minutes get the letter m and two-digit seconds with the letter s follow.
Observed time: 2h05
